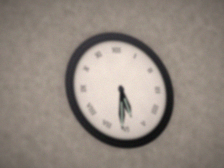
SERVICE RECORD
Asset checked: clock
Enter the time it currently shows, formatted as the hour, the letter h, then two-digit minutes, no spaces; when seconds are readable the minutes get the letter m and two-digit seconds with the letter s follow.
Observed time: 5h31
